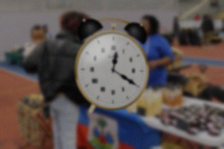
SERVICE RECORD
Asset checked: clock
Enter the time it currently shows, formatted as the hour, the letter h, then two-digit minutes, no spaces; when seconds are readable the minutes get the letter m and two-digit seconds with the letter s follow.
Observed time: 12h20
